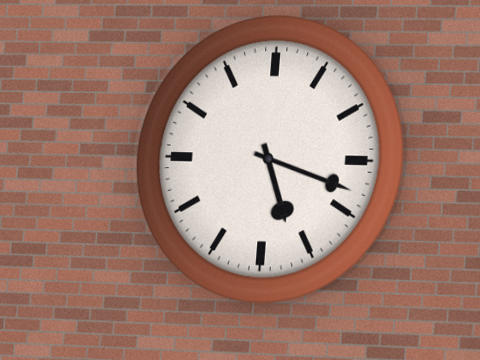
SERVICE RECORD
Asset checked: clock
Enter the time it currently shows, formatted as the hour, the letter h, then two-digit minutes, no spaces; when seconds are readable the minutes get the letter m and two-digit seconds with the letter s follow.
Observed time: 5h18
